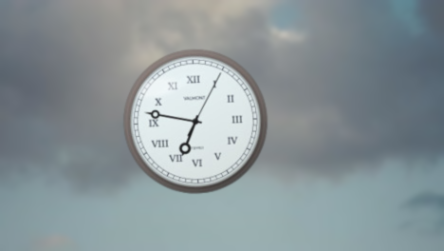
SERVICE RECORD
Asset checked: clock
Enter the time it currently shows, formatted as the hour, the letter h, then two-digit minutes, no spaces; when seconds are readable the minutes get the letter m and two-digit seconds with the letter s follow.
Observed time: 6h47m05s
